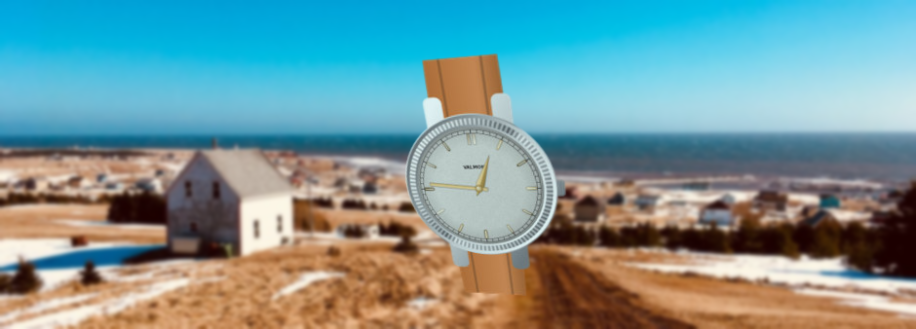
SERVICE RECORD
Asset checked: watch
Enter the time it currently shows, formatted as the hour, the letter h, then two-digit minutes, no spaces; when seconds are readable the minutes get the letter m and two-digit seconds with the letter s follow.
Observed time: 12h46
